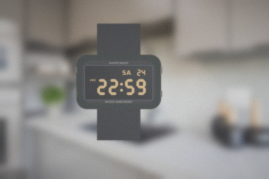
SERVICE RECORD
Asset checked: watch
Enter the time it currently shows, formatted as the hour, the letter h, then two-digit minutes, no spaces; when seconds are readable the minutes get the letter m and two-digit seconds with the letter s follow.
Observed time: 22h59
